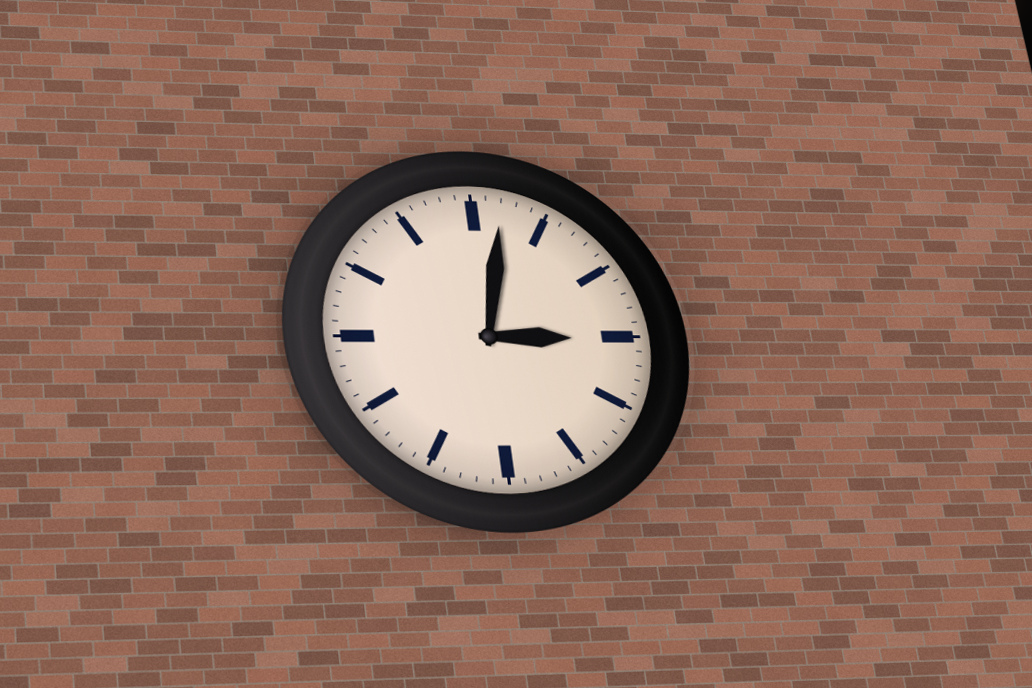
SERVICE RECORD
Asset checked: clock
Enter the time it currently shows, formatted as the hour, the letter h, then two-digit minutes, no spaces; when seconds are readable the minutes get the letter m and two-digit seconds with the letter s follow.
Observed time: 3h02
